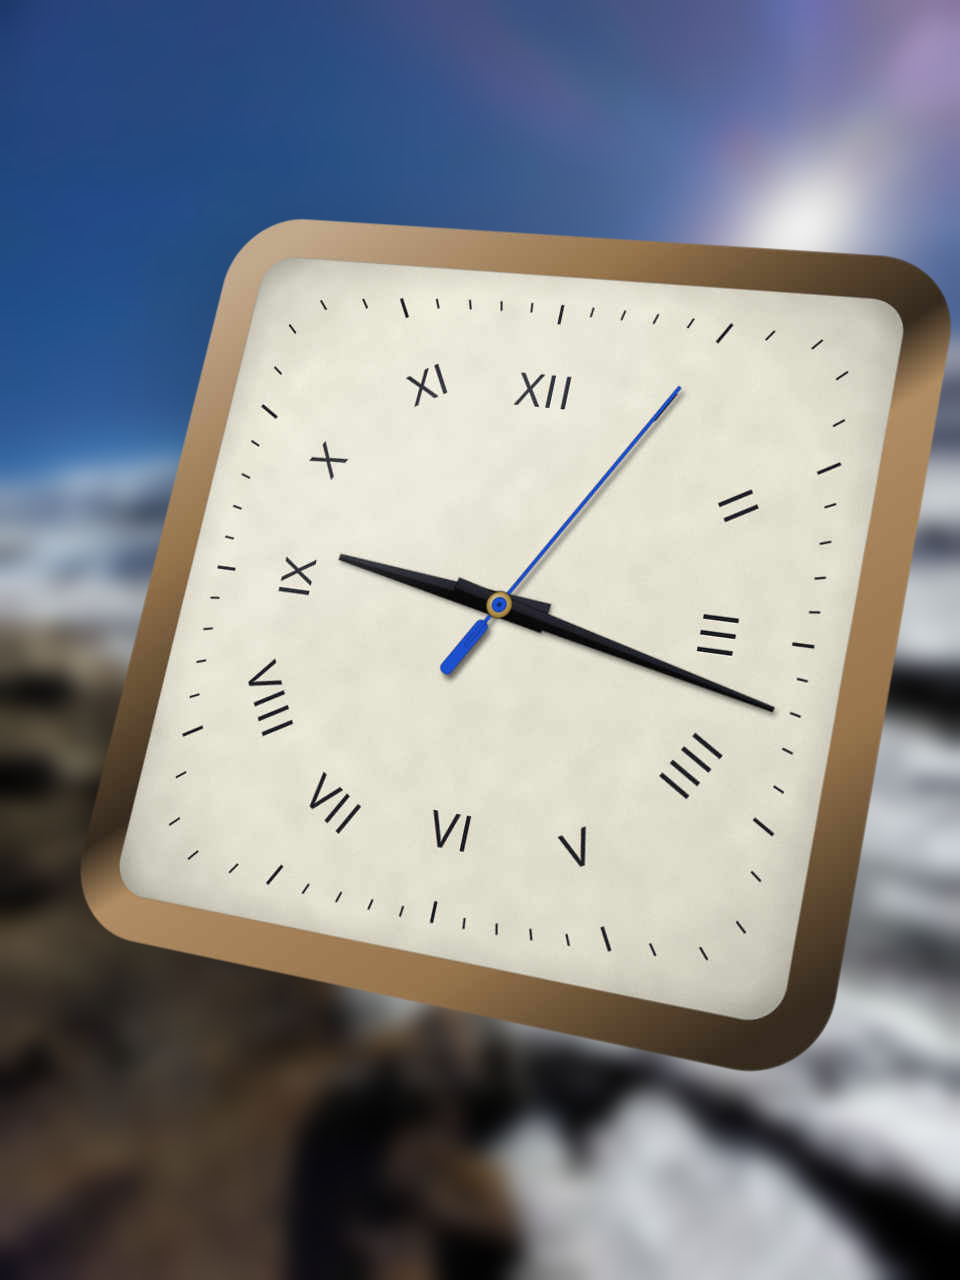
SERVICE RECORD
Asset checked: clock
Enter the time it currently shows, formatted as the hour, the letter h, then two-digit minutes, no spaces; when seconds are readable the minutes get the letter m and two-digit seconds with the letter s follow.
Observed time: 9h17m05s
